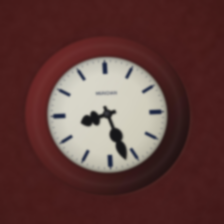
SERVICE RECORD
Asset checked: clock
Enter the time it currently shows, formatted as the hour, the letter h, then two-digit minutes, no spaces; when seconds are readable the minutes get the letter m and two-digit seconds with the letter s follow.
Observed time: 8h27
